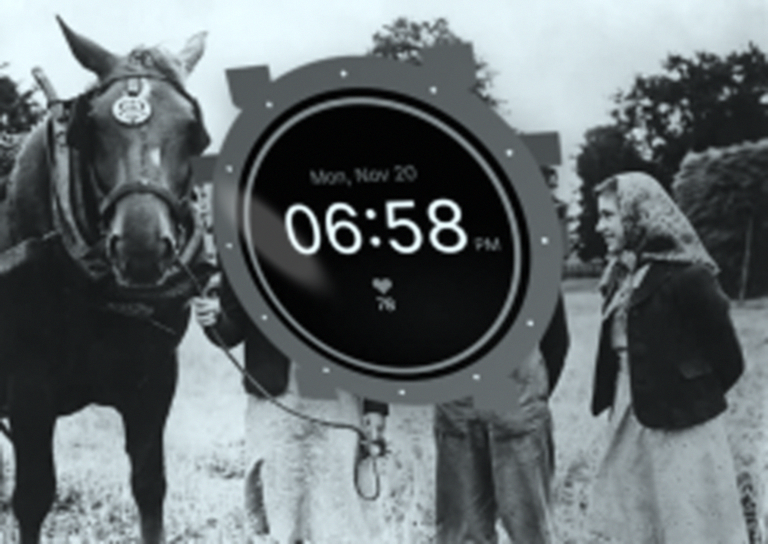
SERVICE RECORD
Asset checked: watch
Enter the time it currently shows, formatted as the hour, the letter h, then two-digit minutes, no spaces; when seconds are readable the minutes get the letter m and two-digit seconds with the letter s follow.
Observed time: 6h58
